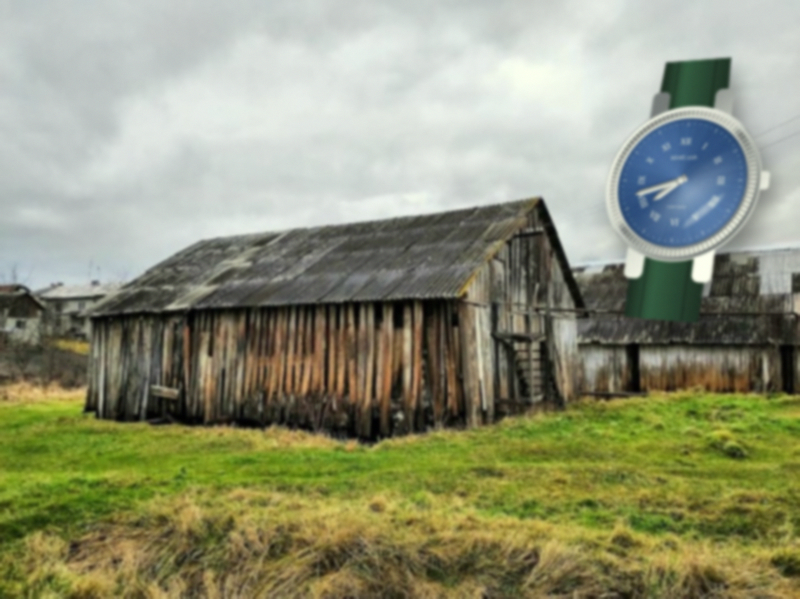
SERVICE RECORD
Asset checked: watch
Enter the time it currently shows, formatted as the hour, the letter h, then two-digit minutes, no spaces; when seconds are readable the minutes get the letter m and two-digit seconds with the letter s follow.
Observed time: 7h42
